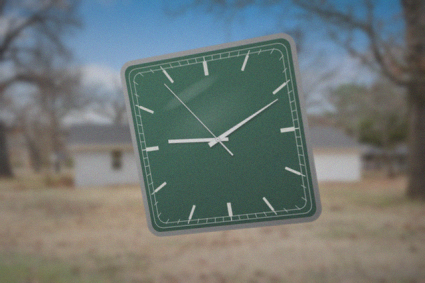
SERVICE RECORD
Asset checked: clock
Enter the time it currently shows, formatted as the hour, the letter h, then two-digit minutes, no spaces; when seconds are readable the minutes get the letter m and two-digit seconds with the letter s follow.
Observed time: 9h10m54s
